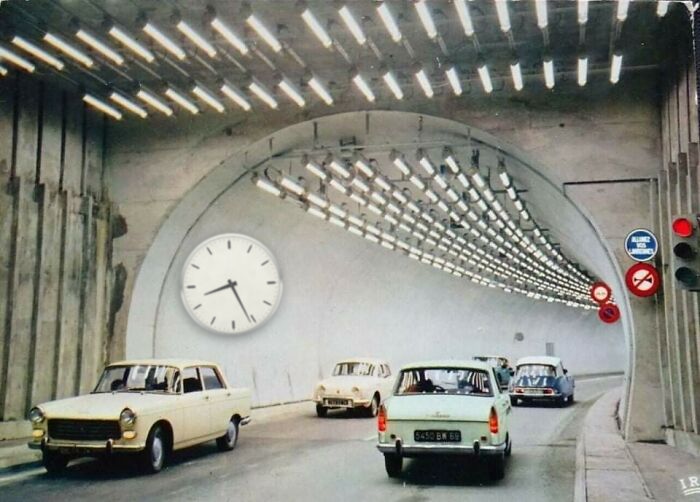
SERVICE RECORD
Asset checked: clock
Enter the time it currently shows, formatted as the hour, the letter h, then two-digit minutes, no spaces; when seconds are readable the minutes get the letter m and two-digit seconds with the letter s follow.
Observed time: 8h26
